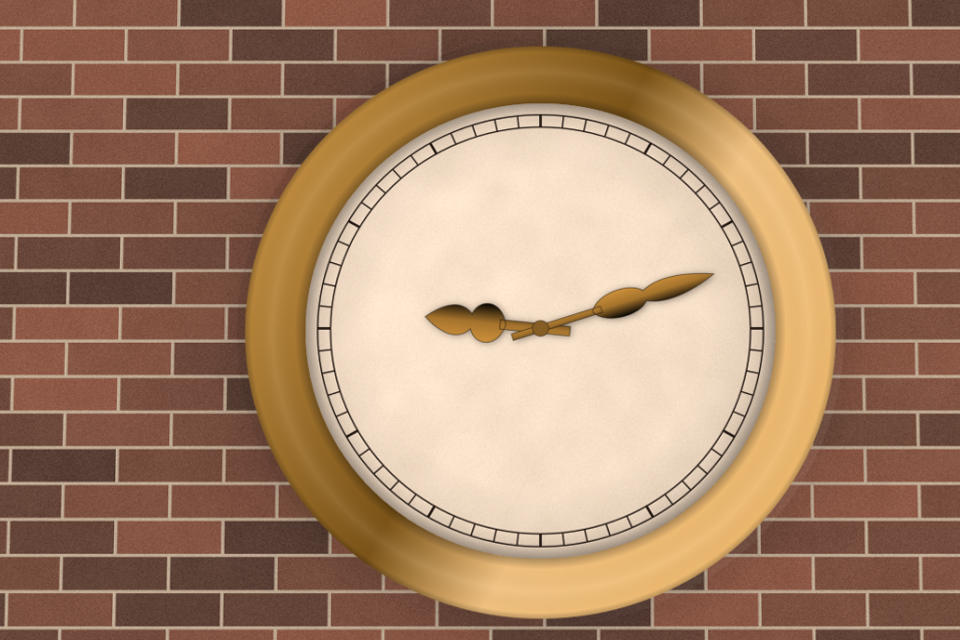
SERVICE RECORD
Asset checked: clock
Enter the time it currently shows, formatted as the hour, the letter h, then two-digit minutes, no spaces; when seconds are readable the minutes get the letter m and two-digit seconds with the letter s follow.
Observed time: 9h12
